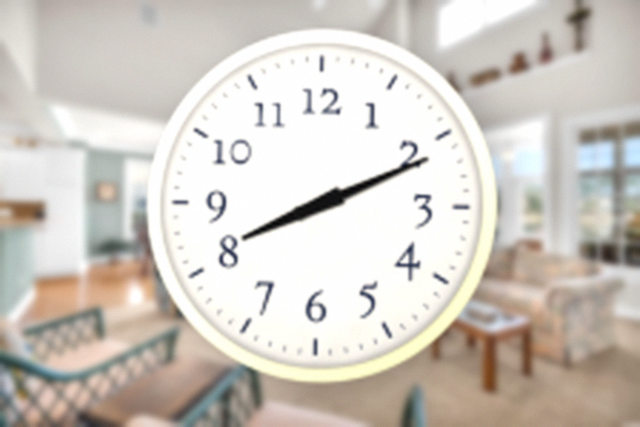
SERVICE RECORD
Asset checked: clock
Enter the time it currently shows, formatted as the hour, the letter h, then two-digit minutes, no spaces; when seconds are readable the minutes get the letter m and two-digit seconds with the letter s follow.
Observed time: 8h11
